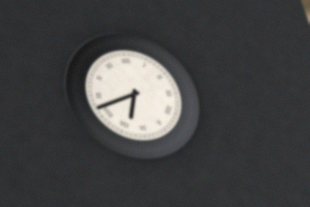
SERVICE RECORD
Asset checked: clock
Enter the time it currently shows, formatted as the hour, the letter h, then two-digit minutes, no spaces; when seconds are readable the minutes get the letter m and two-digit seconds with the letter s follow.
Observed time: 6h42
